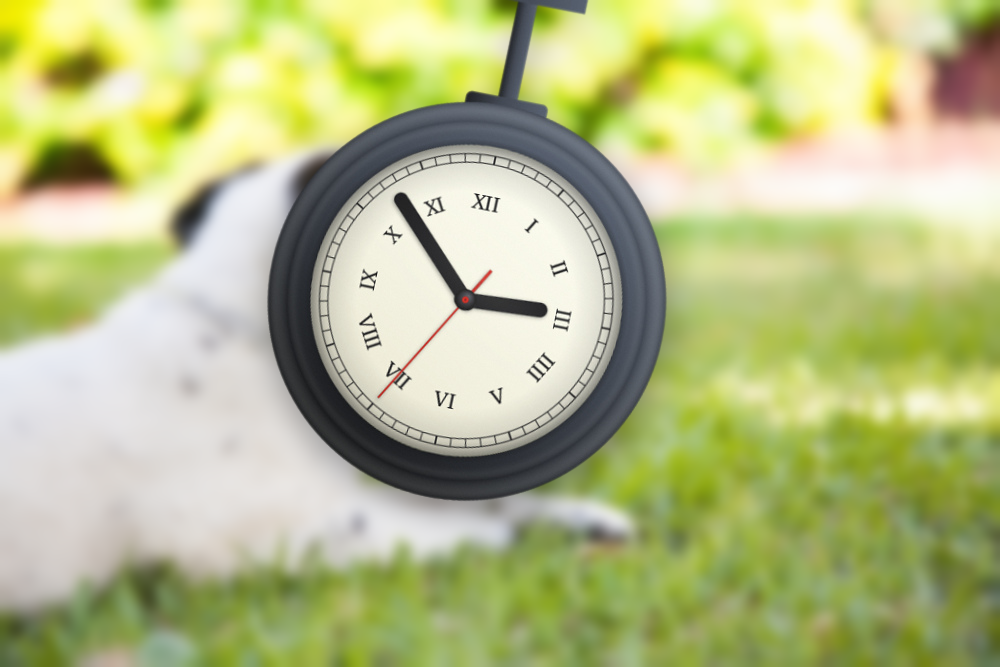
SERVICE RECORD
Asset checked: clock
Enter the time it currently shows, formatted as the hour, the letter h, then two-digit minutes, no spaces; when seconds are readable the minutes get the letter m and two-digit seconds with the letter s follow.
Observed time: 2h52m35s
